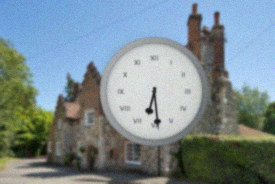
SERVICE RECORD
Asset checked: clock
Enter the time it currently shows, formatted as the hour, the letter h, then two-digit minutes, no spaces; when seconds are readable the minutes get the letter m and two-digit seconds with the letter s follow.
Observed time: 6h29
